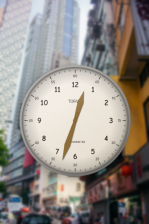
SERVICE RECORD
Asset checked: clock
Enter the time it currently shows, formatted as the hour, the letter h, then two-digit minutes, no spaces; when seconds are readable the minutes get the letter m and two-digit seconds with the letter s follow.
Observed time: 12h33
